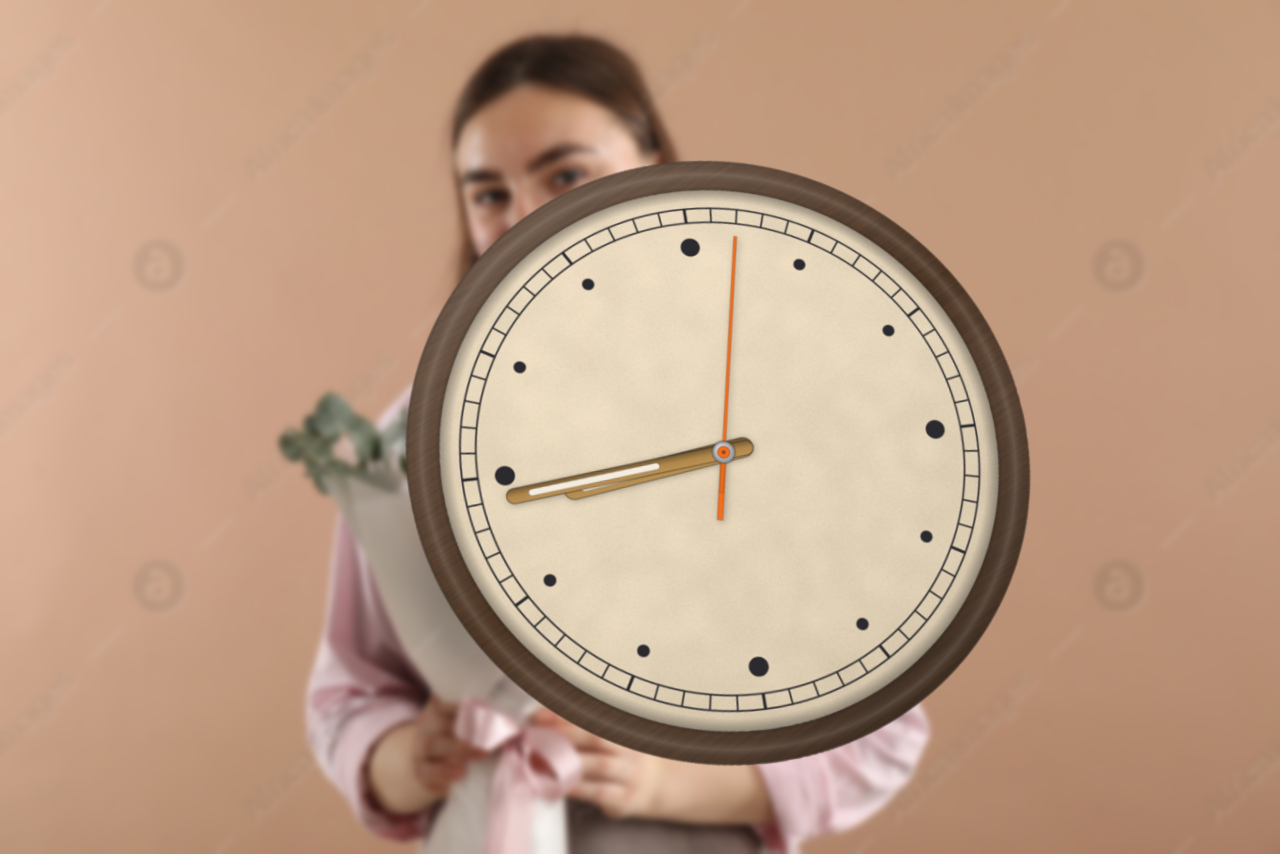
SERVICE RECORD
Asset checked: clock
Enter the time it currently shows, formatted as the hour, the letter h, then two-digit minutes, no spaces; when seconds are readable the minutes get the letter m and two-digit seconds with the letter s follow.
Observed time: 8h44m02s
